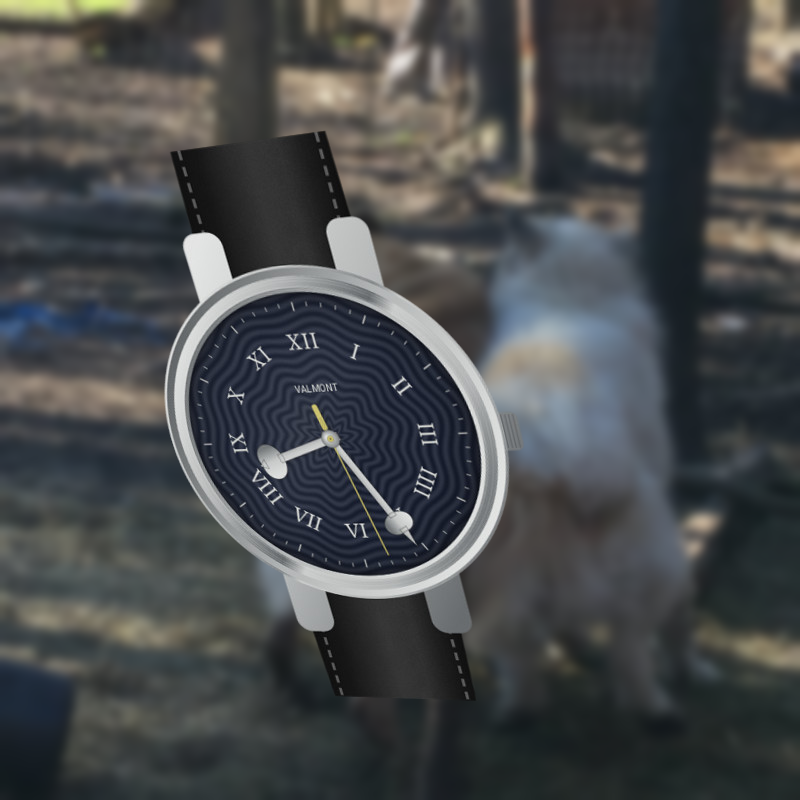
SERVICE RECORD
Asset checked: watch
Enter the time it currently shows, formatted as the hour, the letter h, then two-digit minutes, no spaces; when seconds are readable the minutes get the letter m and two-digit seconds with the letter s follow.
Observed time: 8h25m28s
